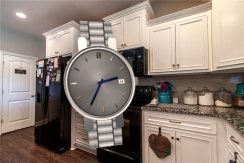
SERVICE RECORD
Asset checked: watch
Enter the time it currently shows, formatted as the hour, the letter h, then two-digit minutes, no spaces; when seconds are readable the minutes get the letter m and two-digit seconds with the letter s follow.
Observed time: 2h35
